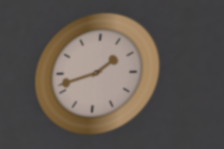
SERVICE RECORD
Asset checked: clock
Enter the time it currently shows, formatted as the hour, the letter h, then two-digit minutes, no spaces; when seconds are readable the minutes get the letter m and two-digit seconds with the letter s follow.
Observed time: 1h42
